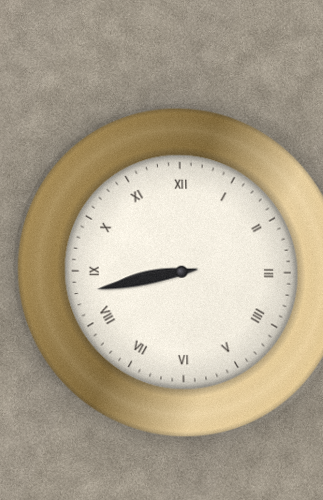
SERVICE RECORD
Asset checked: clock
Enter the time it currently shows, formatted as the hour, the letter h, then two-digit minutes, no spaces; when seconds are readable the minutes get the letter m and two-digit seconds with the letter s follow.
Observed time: 8h43
